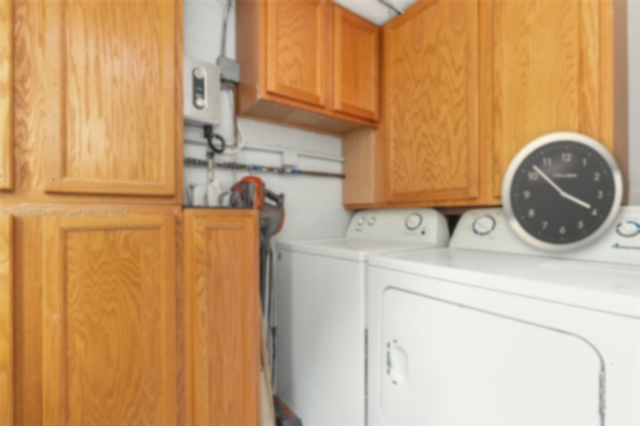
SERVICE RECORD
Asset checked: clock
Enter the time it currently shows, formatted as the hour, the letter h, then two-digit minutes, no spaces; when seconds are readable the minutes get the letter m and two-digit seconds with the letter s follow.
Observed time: 3h52
